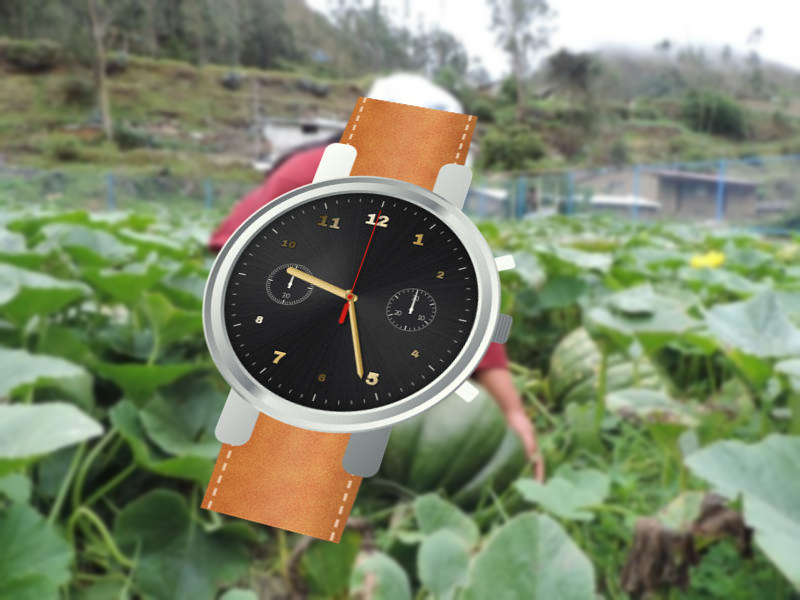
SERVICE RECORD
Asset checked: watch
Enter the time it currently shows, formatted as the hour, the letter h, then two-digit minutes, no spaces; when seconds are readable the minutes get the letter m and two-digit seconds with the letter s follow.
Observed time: 9h26
